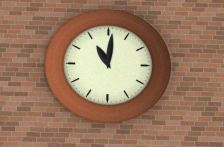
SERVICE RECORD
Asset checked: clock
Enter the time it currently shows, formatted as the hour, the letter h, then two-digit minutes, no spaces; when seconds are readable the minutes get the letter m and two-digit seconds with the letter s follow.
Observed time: 11h01
